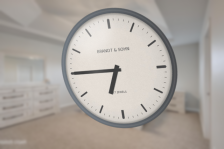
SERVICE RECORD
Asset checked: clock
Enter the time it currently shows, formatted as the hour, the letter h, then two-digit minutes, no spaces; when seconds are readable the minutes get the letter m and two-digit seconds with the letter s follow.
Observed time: 6h45
